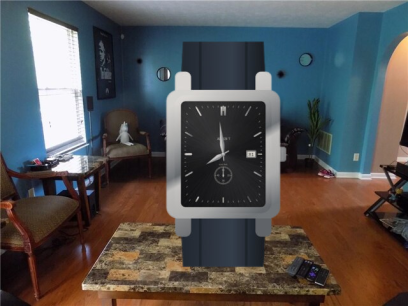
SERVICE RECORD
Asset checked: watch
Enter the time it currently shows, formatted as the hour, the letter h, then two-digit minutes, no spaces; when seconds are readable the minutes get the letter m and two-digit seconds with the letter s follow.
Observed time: 7h59
